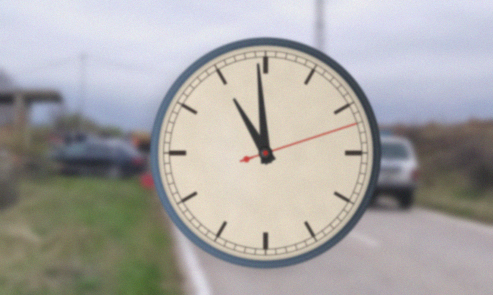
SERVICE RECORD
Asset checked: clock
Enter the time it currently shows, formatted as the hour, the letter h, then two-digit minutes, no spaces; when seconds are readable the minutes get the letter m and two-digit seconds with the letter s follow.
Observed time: 10h59m12s
